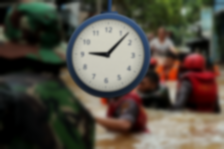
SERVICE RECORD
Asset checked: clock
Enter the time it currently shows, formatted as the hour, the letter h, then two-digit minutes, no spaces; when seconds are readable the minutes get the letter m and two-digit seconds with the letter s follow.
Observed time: 9h07
